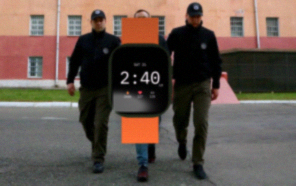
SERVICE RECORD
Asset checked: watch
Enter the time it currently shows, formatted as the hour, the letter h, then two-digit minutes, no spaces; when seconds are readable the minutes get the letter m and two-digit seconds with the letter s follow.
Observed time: 2h40
